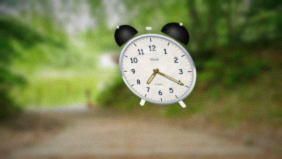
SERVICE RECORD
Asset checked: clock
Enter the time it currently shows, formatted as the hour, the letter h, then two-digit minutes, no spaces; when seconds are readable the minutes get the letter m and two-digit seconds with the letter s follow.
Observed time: 7h20
